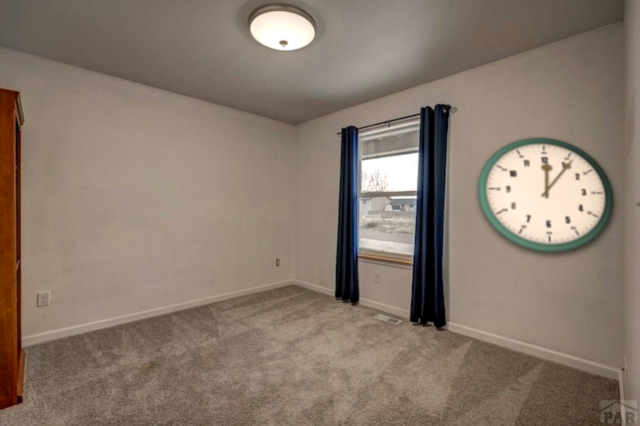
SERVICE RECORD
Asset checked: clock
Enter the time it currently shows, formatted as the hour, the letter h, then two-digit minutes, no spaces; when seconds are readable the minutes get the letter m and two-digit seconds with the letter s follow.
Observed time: 12h06
